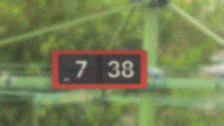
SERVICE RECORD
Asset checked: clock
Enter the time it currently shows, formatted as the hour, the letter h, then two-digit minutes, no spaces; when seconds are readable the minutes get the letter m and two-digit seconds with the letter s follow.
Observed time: 7h38
